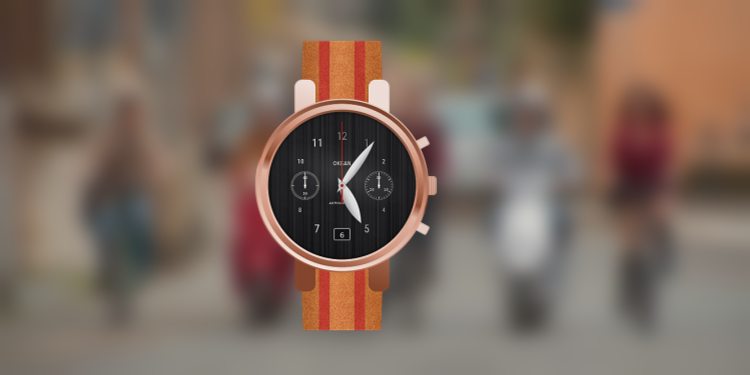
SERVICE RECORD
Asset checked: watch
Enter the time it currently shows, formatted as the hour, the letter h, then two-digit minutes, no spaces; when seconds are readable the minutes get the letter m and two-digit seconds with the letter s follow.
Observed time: 5h06
